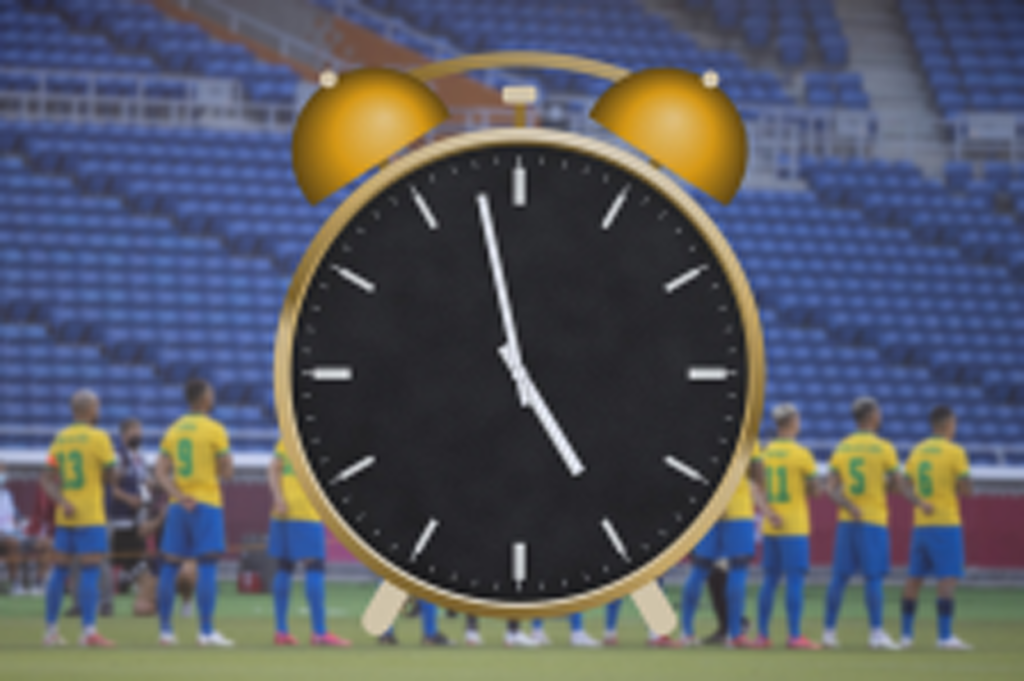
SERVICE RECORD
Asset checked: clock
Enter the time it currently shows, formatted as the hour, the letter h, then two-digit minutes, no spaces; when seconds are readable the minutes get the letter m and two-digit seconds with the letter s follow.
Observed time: 4h58
